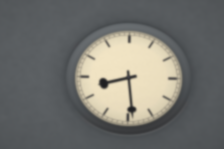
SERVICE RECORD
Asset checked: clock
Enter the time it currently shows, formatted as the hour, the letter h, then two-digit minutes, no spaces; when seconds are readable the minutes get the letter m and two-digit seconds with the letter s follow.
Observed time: 8h29
